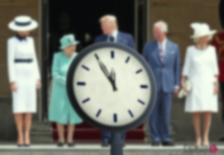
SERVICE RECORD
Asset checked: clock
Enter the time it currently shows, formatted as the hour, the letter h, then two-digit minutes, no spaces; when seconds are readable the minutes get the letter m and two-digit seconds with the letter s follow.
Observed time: 11h55
